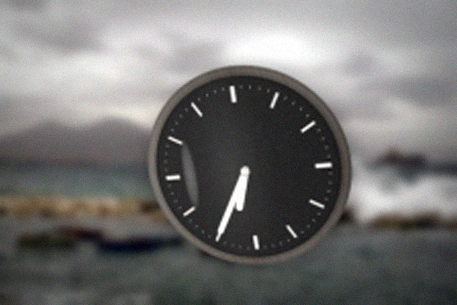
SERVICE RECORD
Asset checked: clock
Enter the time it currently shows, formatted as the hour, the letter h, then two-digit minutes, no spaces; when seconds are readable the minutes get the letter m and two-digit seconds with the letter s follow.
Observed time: 6h35
